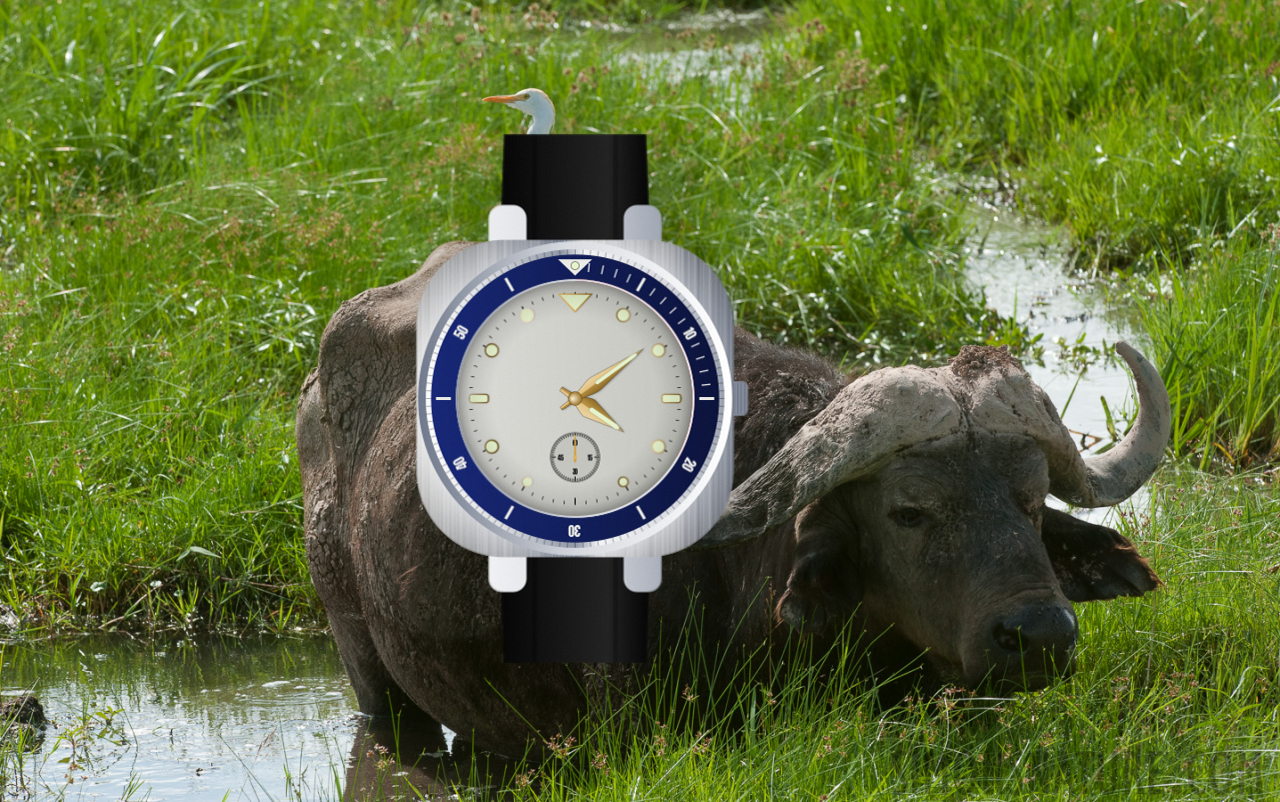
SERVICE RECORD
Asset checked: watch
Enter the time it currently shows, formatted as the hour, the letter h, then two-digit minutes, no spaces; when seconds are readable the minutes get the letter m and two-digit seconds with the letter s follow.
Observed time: 4h09
